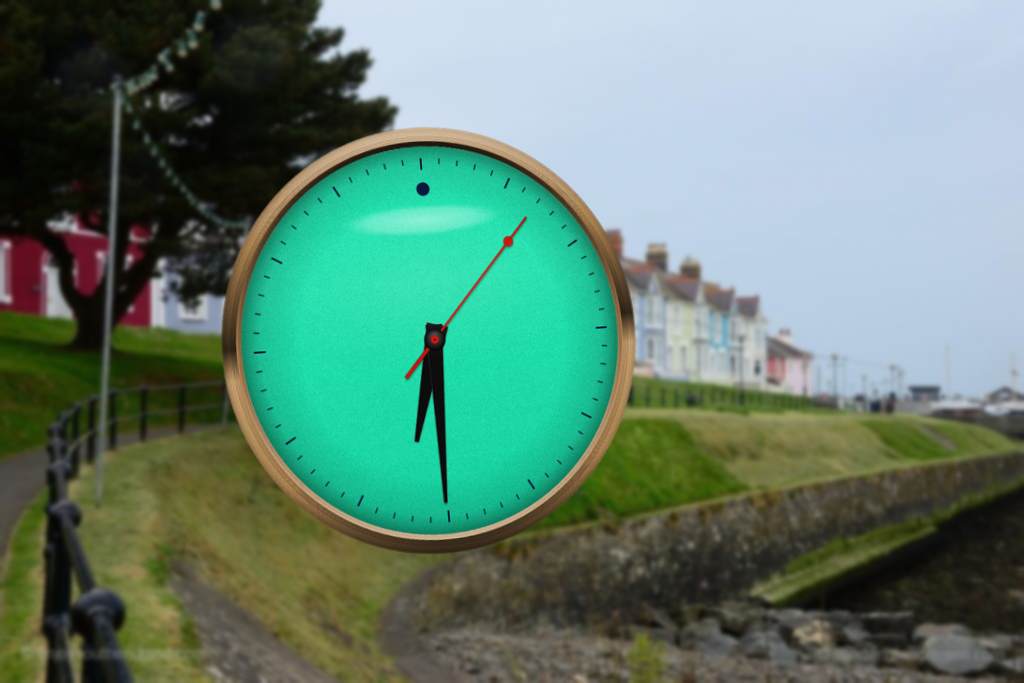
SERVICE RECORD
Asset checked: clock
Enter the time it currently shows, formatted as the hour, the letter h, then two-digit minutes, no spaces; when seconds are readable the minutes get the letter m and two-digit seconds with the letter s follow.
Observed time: 6h30m07s
